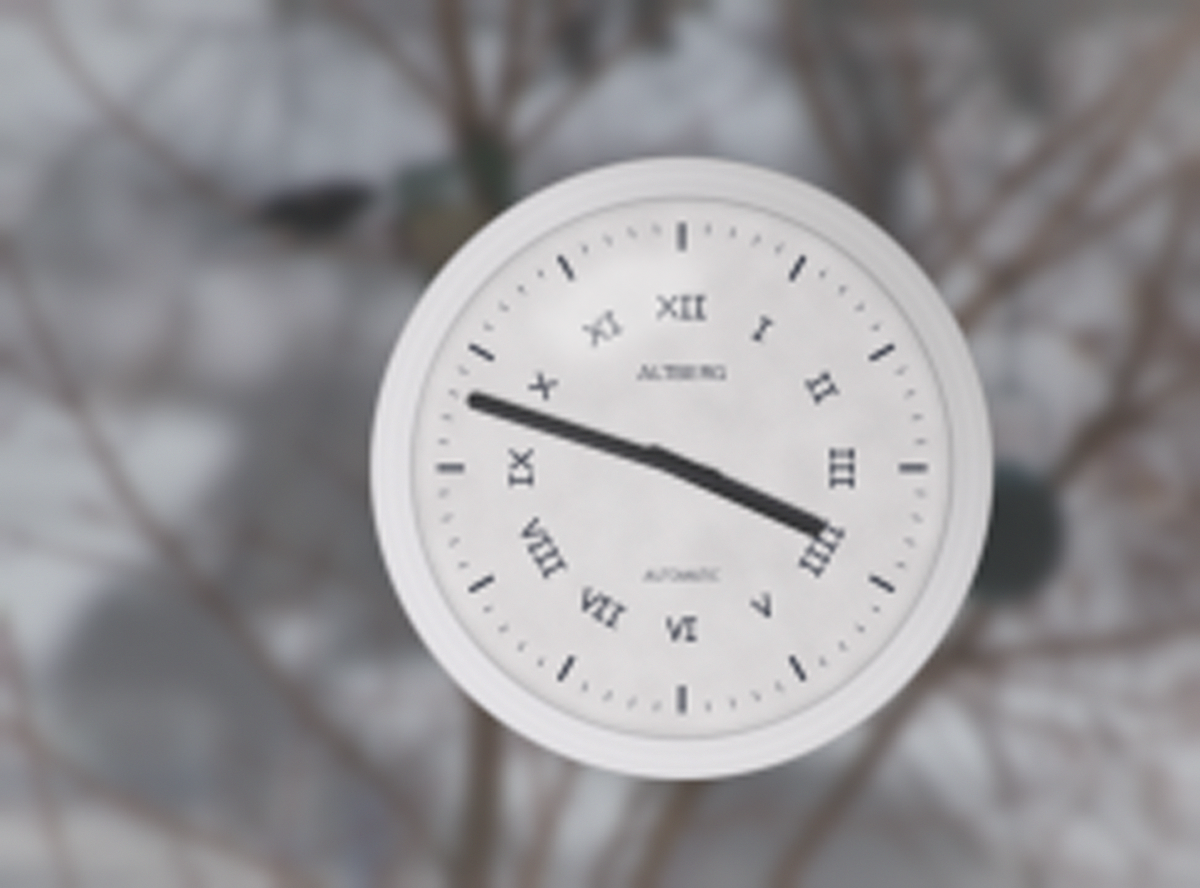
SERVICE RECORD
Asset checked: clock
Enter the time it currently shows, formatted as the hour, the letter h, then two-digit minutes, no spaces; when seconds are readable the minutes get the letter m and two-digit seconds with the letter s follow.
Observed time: 3h48
